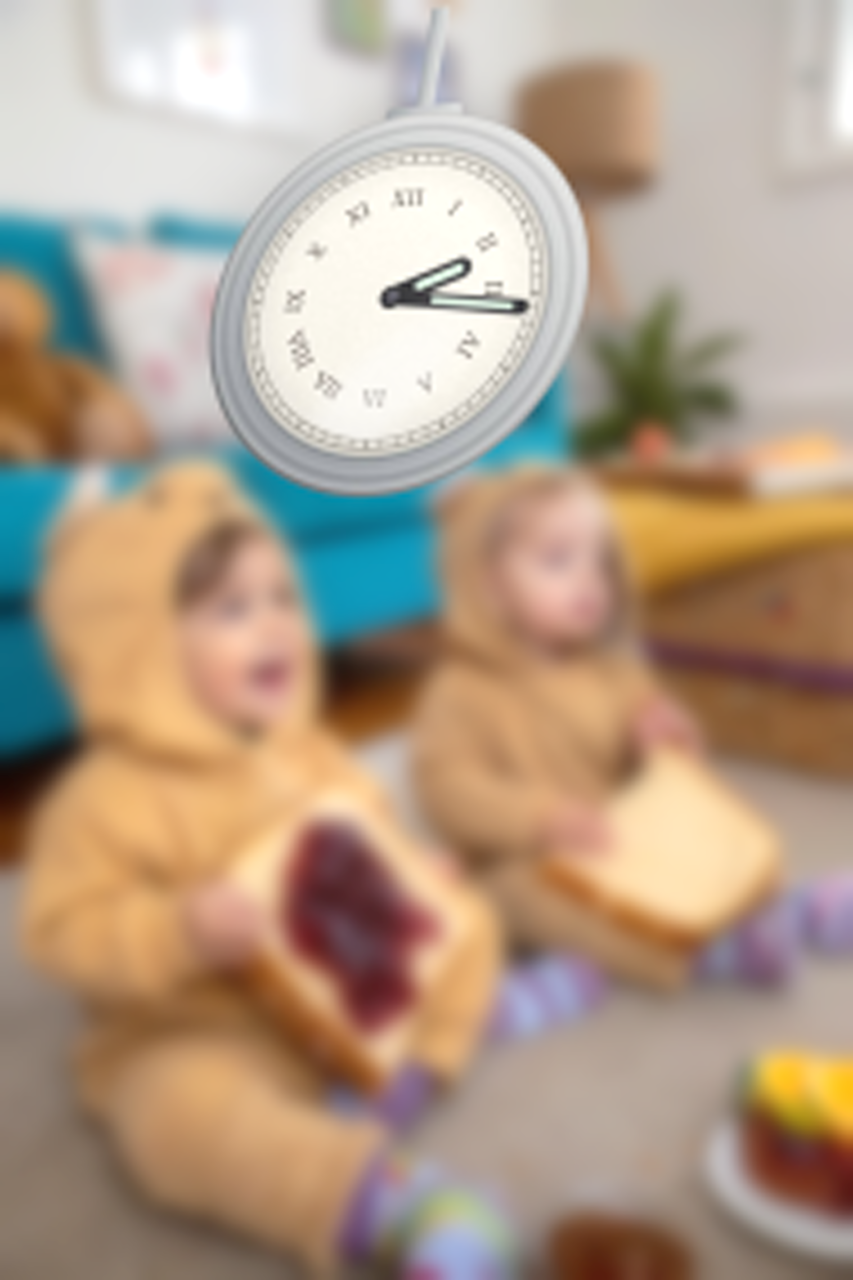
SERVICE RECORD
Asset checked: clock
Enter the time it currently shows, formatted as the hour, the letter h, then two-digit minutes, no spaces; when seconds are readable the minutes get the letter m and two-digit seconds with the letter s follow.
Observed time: 2h16
